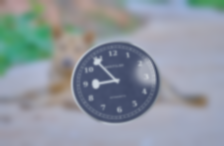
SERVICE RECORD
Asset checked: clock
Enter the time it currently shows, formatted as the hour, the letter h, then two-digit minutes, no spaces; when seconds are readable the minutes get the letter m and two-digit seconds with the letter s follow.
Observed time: 8h54
